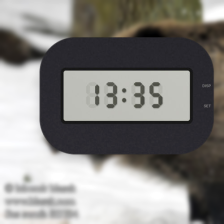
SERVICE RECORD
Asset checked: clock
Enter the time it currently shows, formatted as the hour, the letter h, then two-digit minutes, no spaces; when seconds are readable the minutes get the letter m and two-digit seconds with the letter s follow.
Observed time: 13h35
